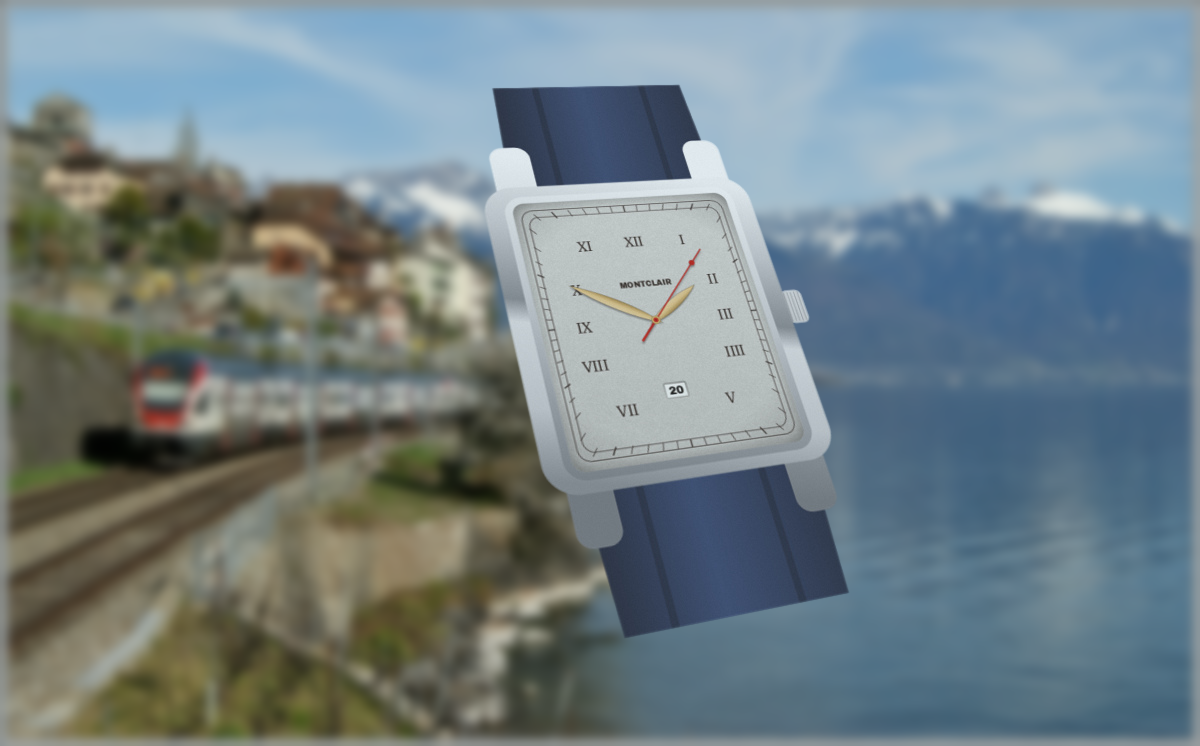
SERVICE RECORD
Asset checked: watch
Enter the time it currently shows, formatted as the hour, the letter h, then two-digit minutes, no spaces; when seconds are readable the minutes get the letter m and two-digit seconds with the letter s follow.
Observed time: 1h50m07s
